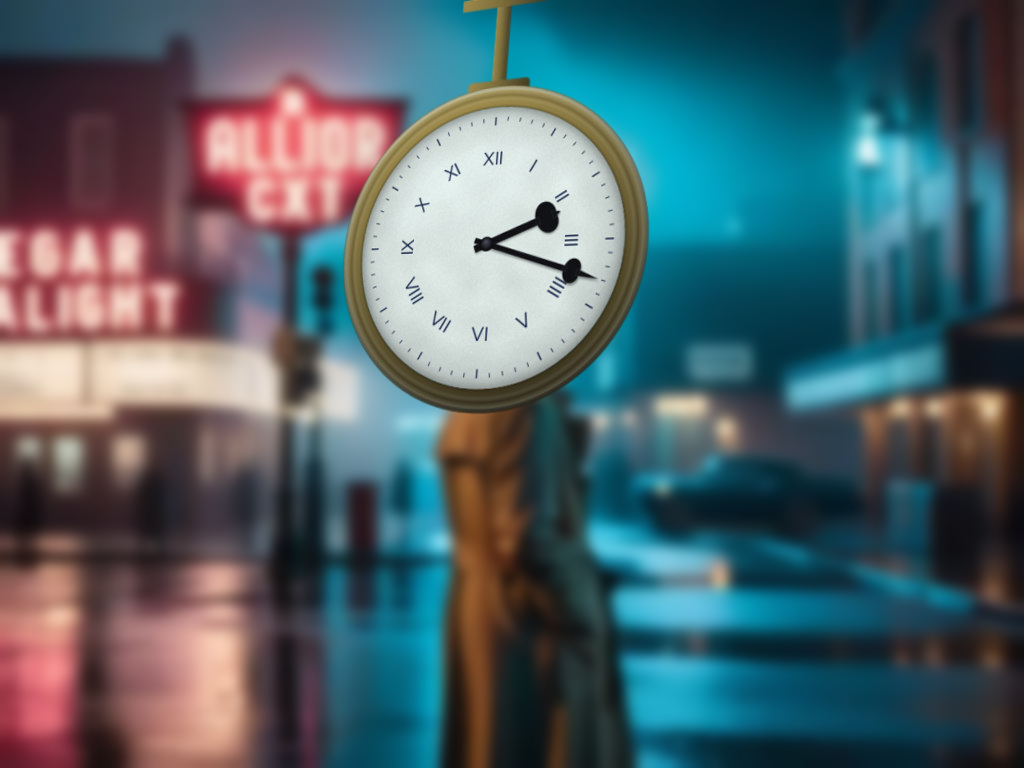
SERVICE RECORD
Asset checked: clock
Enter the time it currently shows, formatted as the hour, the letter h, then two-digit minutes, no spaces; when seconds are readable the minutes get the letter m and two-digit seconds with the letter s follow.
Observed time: 2h18
